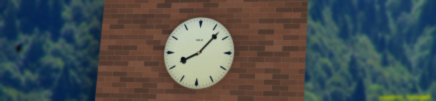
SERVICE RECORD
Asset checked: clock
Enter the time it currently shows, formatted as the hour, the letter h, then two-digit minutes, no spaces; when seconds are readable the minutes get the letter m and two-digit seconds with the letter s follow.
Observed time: 8h07
